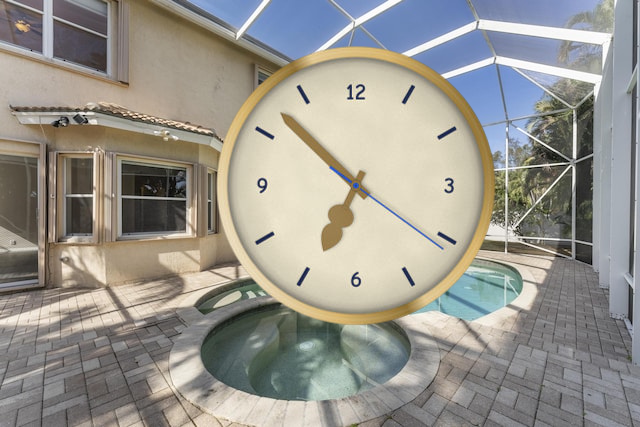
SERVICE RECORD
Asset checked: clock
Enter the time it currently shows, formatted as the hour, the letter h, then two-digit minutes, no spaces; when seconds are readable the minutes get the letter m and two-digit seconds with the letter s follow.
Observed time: 6h52m21s
